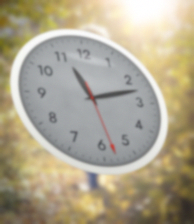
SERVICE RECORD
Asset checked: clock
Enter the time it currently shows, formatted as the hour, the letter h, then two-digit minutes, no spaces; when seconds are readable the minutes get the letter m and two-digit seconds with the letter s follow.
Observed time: 11h12m28s
